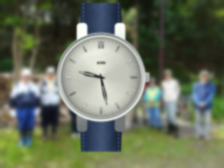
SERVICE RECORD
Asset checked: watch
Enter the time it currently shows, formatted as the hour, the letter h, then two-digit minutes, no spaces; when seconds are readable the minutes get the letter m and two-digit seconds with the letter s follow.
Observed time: 9h28
